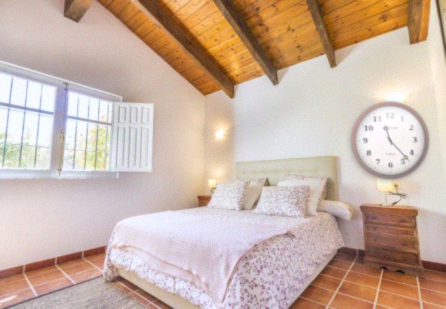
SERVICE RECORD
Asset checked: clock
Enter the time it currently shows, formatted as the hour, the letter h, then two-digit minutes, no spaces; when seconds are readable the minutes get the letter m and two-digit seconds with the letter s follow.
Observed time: 11h23
